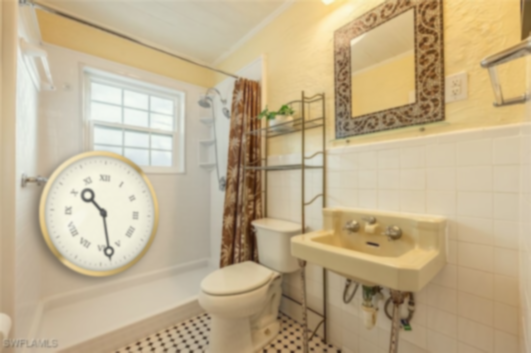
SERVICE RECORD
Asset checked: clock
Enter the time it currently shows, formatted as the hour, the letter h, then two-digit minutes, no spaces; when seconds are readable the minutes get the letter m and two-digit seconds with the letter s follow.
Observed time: 10h28
